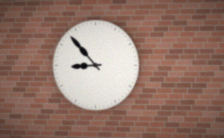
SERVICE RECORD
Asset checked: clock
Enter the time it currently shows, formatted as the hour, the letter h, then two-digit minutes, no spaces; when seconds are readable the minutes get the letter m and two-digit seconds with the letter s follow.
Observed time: 8h53
